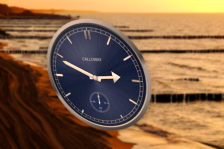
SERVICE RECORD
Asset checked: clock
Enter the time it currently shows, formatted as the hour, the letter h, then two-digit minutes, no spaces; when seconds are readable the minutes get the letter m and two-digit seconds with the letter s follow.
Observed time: 2h49
